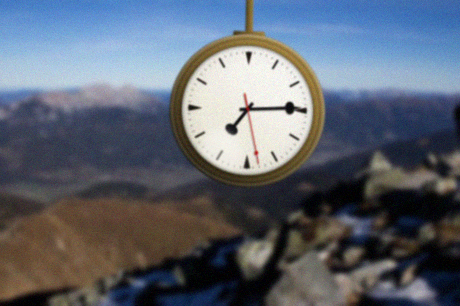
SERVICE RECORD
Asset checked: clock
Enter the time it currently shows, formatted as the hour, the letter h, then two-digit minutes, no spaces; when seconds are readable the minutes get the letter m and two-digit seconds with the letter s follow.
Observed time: 7h14m28s
